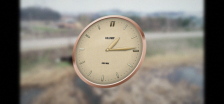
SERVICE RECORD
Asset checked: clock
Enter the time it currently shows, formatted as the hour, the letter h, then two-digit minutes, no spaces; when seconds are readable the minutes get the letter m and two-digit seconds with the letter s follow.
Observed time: 1h14
